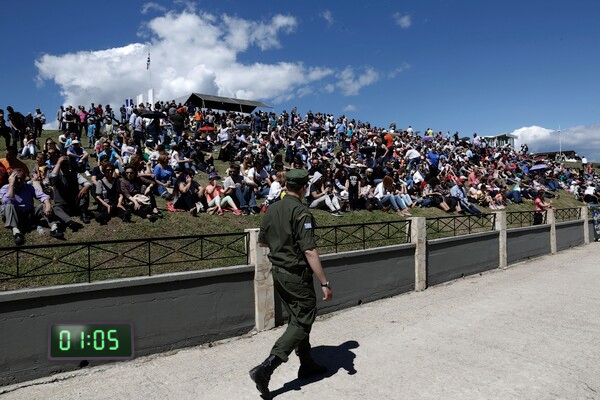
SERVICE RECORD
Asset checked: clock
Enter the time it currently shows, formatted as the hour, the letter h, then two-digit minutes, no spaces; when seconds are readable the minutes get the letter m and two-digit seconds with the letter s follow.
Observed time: 1h05
